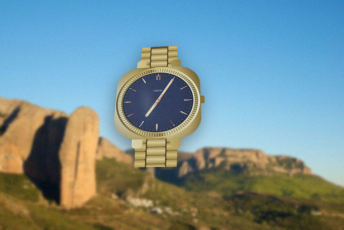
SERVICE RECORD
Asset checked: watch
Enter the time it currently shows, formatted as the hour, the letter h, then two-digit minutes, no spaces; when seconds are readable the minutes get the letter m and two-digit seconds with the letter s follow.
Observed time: 7h05
